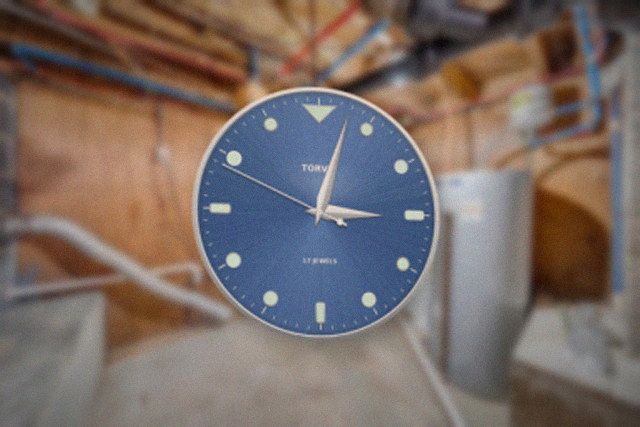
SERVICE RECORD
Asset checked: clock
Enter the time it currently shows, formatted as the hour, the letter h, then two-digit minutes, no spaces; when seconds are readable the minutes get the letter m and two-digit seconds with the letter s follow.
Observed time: 3h02m49s
